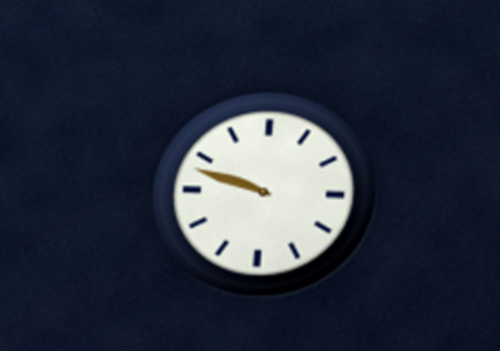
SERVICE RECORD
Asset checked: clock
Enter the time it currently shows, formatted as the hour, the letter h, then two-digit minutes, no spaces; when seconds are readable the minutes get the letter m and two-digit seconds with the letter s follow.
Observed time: 9h48
